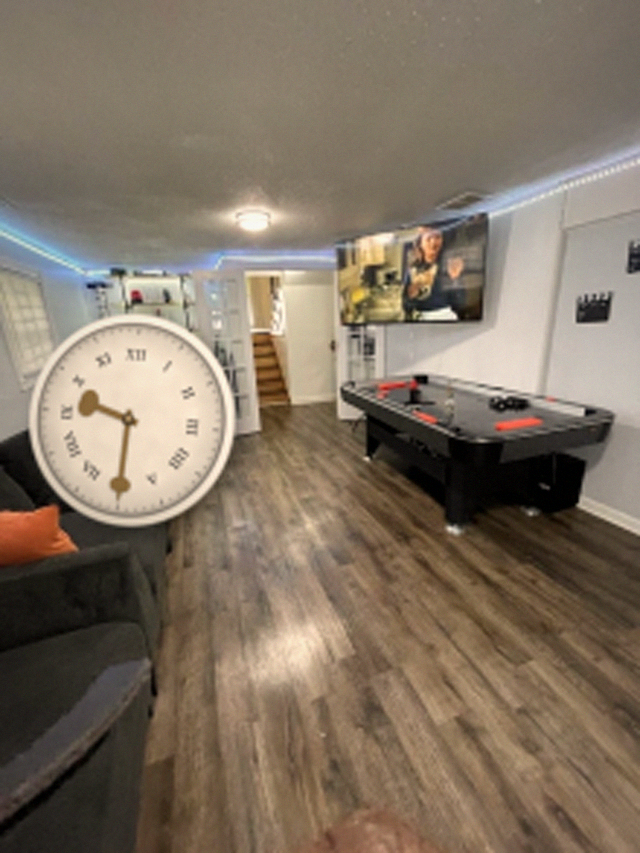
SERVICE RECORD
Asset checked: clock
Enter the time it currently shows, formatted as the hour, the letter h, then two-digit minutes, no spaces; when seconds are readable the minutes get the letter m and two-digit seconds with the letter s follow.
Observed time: 9h30
